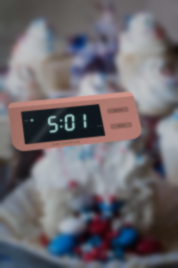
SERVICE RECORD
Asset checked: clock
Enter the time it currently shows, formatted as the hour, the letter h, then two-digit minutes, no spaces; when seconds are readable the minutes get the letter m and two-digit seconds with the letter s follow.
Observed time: 5h01
